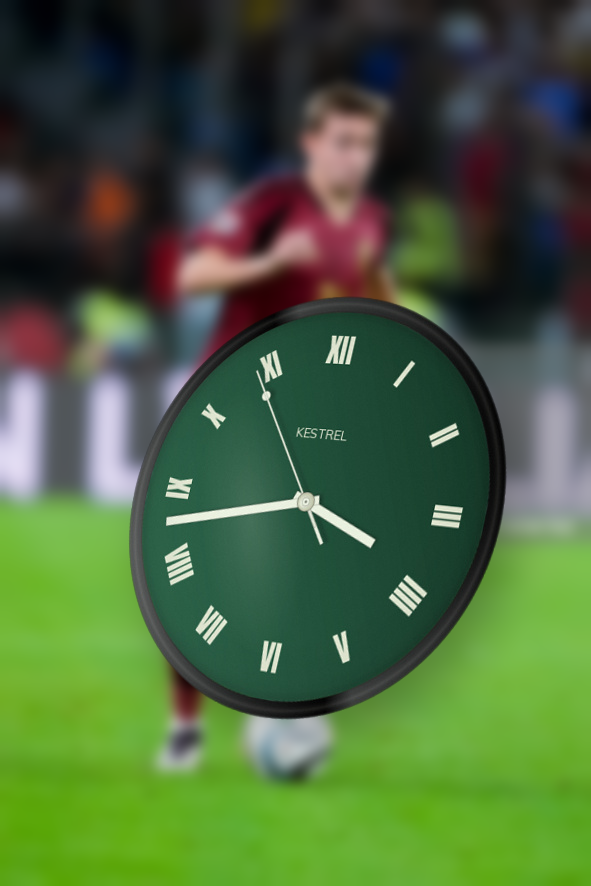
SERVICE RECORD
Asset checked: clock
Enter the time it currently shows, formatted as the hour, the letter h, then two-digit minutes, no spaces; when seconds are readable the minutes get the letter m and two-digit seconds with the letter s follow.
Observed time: 3h42m54s
